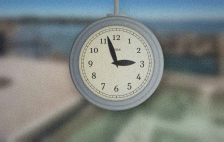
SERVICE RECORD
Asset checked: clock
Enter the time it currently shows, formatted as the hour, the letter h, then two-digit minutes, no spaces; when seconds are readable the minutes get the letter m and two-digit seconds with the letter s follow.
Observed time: 2h57
